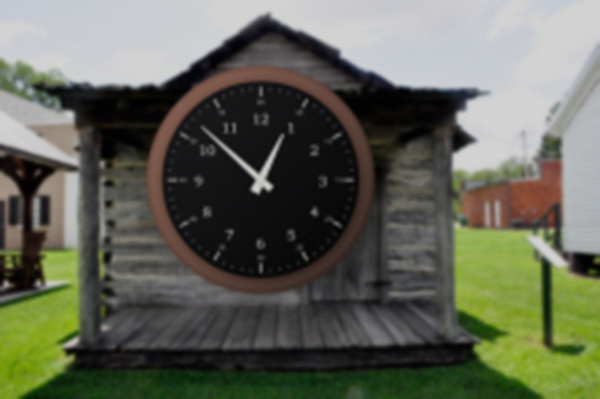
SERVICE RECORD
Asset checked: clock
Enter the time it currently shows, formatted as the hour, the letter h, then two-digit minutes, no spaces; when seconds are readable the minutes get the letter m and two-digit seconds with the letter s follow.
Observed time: 12h52
